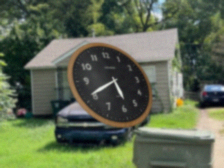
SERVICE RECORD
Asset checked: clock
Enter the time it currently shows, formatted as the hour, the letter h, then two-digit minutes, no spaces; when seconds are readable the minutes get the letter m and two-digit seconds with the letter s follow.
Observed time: 5h41
